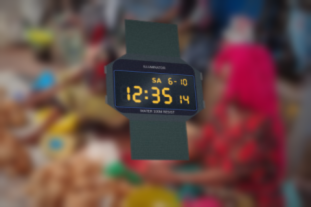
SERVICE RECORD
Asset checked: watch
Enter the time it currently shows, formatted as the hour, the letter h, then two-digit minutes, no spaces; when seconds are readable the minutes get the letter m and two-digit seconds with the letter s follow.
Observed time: 12h35m14s
